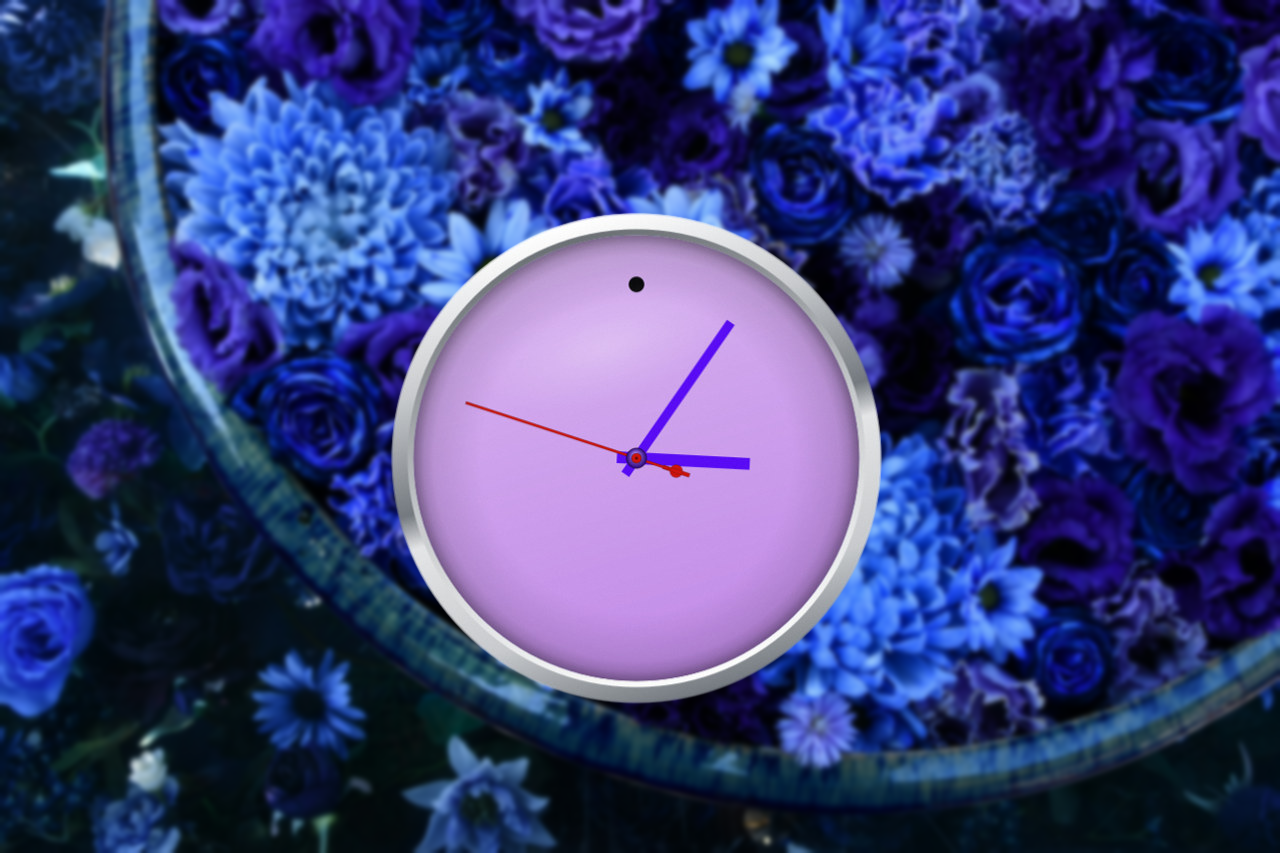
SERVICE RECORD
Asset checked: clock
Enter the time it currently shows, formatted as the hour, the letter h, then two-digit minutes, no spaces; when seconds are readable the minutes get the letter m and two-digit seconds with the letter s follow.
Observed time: 3h05m48s
